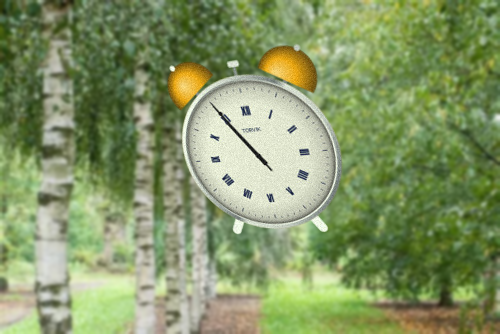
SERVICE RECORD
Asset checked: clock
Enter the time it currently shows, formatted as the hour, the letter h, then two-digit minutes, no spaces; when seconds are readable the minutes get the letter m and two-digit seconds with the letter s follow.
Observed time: 10h54m55s
